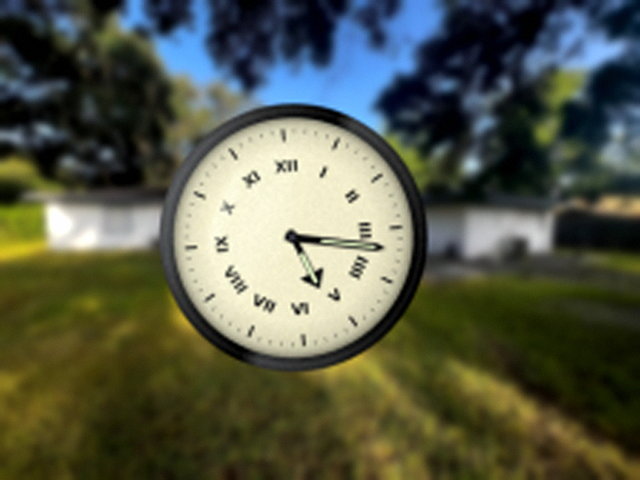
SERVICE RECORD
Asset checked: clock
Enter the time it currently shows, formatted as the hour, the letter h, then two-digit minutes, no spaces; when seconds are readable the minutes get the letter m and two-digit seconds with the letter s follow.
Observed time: 5h17
